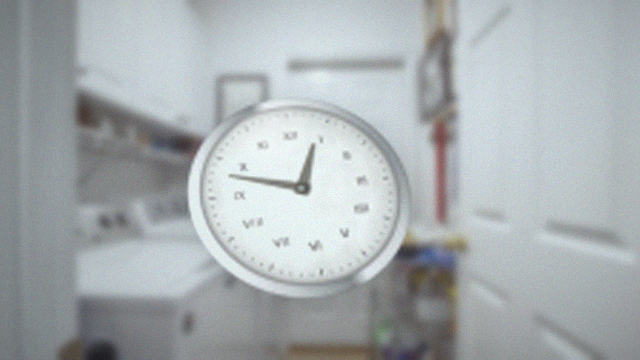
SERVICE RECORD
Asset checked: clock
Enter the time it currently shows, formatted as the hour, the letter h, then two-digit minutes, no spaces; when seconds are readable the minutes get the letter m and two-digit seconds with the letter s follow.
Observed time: 12h48
